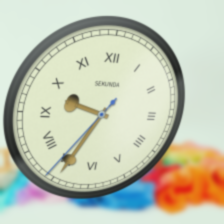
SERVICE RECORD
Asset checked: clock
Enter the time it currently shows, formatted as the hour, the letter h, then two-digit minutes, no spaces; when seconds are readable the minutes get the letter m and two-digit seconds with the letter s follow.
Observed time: 9h34m36s
